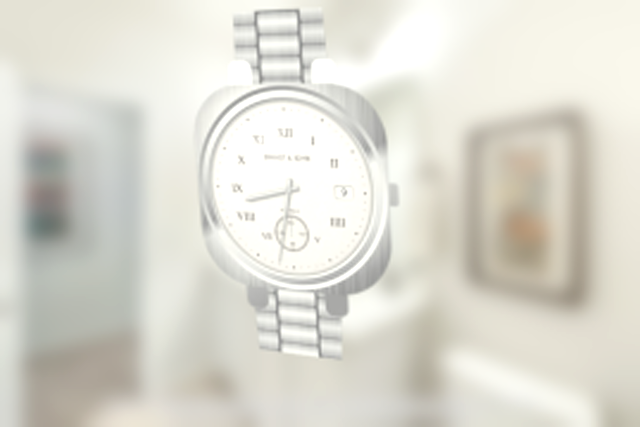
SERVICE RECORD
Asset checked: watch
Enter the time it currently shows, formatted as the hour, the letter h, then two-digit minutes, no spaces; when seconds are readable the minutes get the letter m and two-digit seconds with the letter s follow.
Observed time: 8h32
